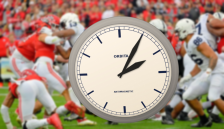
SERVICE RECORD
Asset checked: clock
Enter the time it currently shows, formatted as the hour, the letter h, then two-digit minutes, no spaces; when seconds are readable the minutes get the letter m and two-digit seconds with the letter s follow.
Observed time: 2h05
